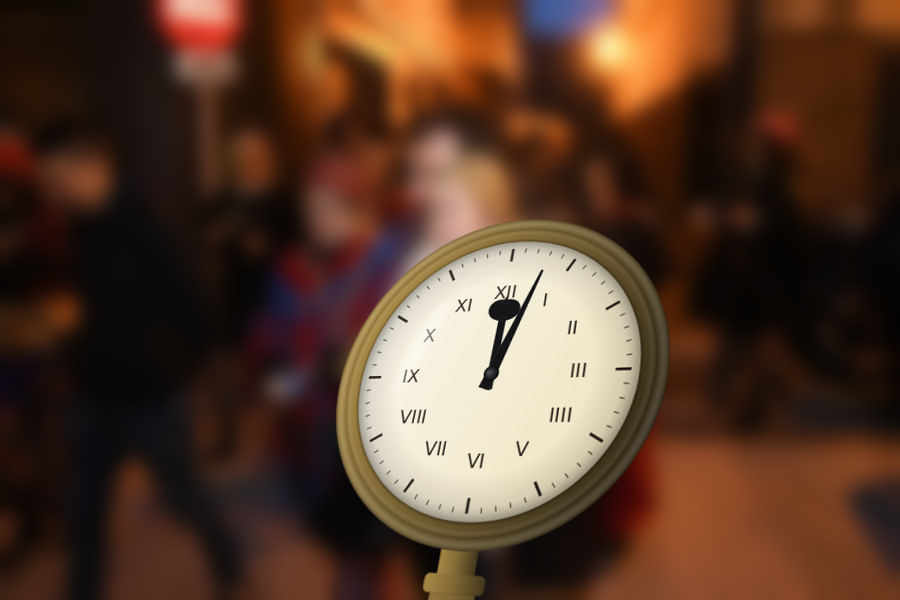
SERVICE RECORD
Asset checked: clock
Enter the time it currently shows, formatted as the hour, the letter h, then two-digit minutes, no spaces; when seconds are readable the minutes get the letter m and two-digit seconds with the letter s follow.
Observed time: 12h03
